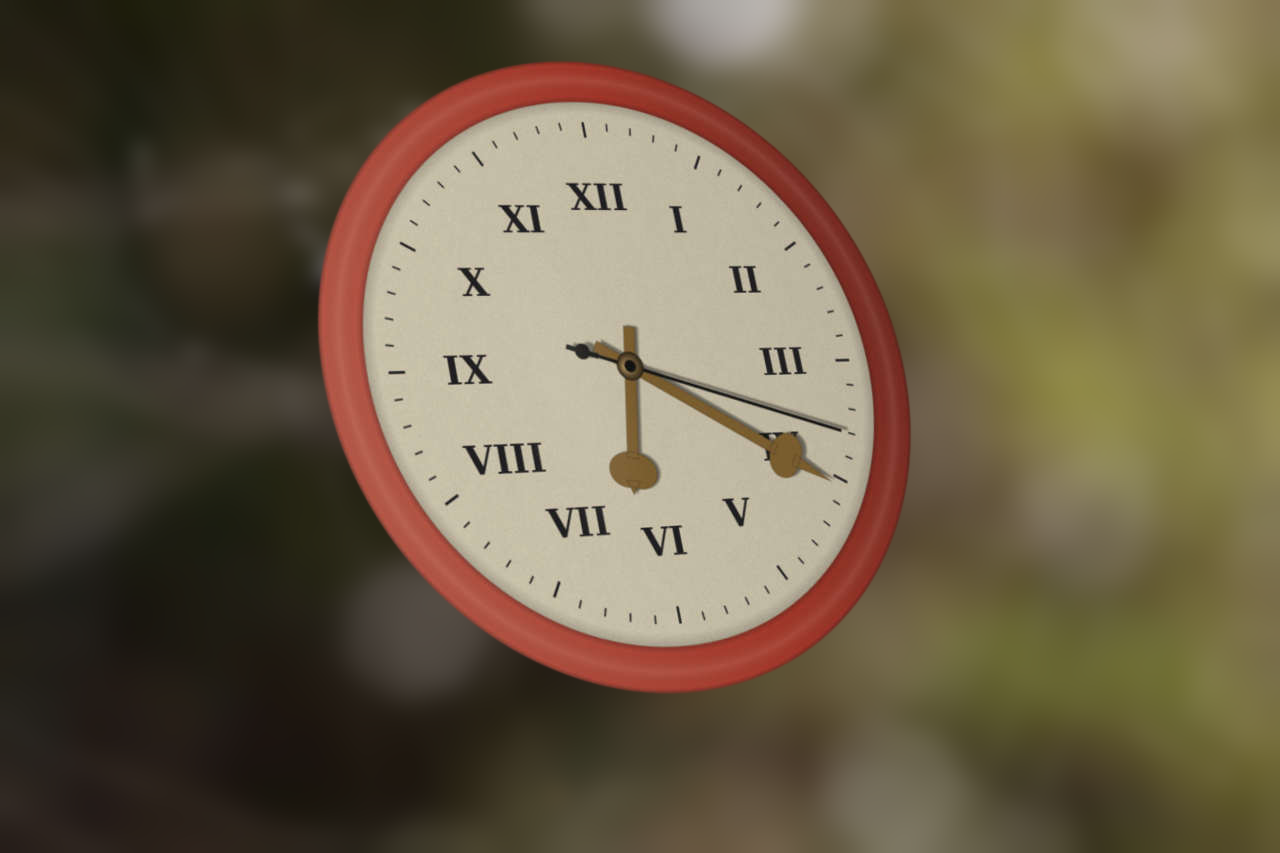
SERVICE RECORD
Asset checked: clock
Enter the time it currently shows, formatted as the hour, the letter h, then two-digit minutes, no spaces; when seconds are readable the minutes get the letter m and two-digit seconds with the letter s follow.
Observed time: 6h20m18s
